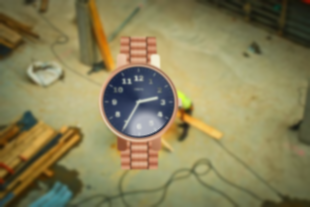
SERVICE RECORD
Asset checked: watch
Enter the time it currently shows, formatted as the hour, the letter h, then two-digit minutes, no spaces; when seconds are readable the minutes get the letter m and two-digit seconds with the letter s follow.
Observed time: 2h35
